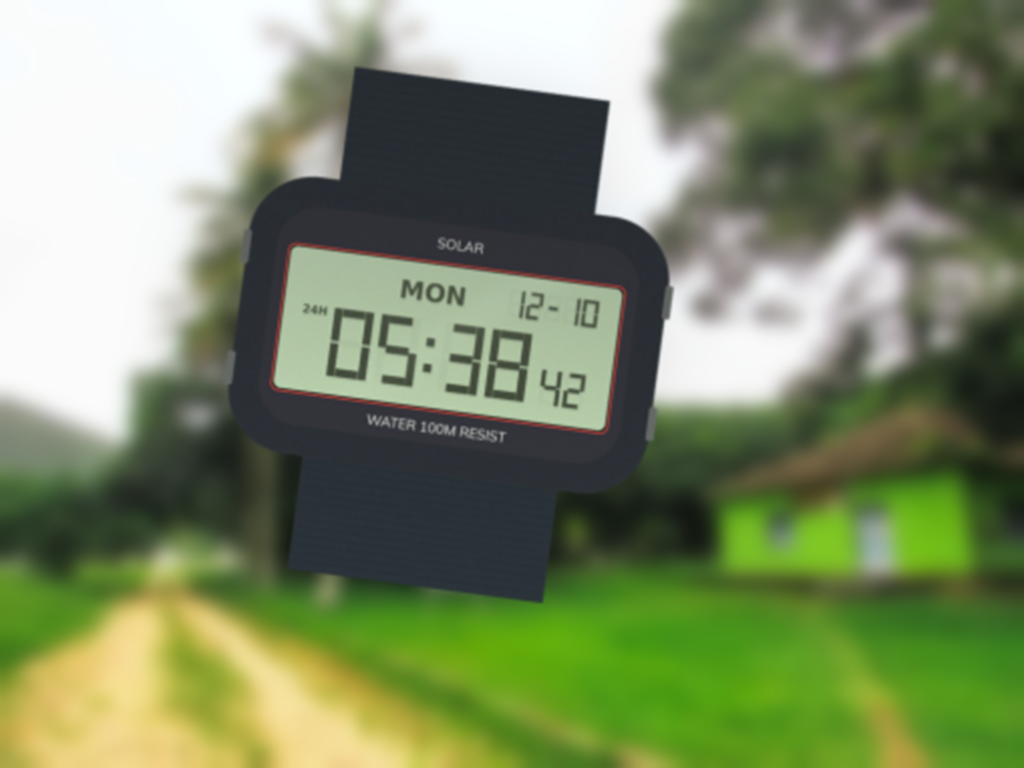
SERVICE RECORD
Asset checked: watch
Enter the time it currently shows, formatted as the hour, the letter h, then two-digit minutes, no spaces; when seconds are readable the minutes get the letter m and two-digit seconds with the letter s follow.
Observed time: 5h38m42s
